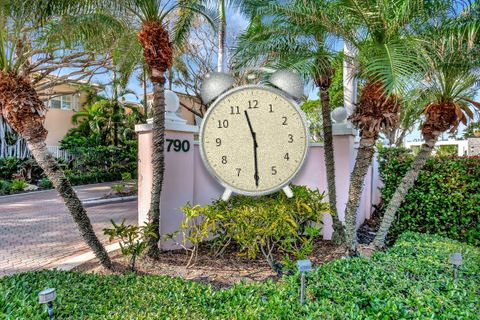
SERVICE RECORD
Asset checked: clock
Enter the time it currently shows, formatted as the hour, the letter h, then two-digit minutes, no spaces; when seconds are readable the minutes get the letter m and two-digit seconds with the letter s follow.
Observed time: 11h30
